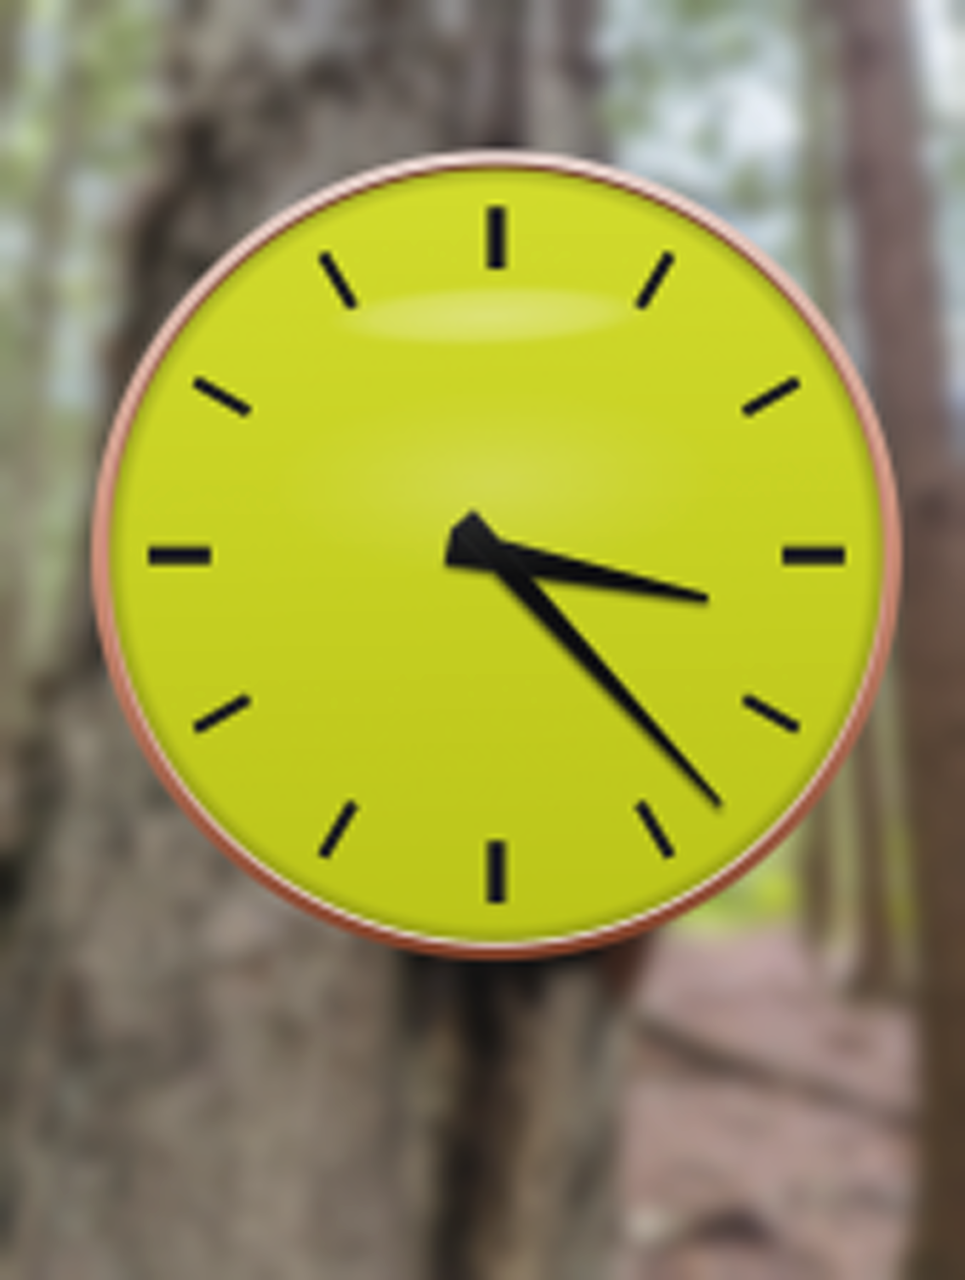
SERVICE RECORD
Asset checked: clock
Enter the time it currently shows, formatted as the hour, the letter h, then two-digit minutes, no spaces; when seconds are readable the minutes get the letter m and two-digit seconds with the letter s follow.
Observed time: 3h23
